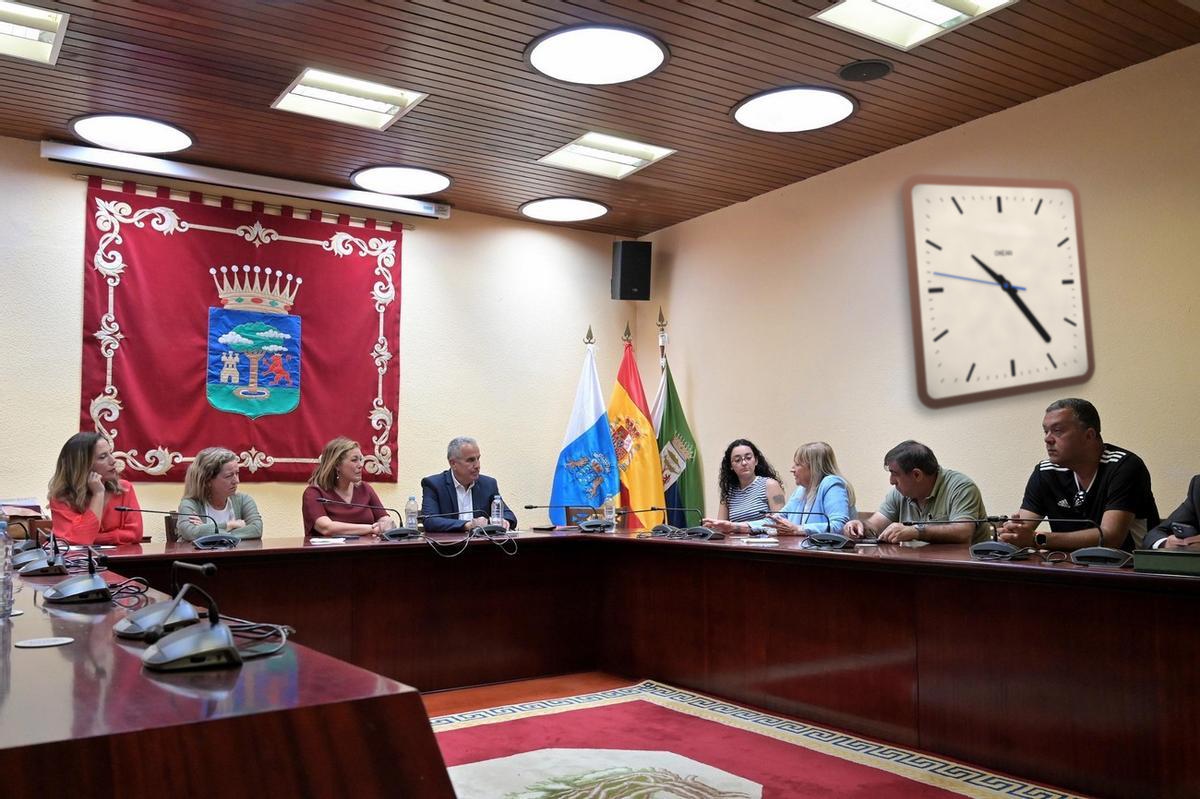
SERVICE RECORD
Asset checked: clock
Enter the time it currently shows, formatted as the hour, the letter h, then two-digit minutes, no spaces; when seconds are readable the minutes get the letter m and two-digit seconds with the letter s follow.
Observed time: 10h23m47s
